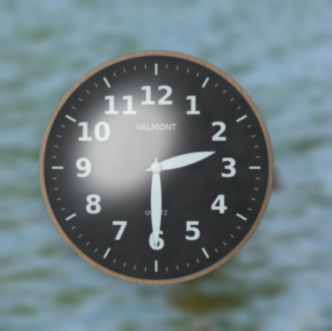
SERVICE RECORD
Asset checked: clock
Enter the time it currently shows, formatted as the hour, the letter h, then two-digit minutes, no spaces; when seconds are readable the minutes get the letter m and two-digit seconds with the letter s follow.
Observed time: 2h30
